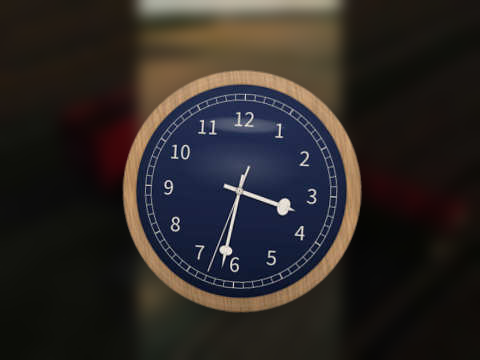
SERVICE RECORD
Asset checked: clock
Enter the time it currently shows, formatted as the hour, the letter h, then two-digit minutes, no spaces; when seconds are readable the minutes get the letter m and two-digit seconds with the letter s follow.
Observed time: 3h31m33s
